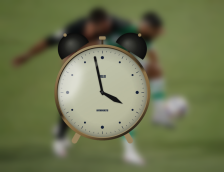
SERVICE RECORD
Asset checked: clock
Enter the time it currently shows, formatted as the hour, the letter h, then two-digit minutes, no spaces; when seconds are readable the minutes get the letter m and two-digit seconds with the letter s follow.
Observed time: 3h58
